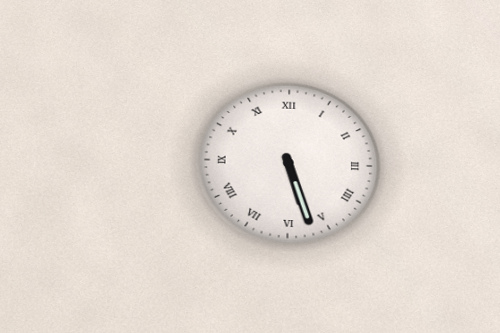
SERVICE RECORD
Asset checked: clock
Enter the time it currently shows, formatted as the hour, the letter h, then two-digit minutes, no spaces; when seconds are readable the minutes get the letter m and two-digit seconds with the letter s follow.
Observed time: 5h27
